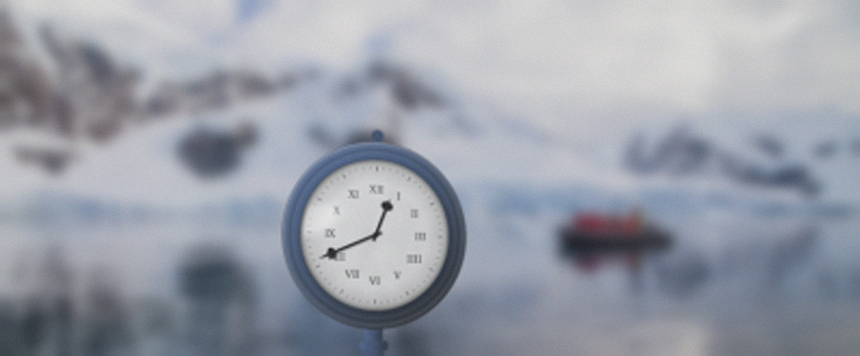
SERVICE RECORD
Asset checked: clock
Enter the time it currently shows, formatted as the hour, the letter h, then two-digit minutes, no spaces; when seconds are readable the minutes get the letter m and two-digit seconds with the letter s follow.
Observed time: 12h41
